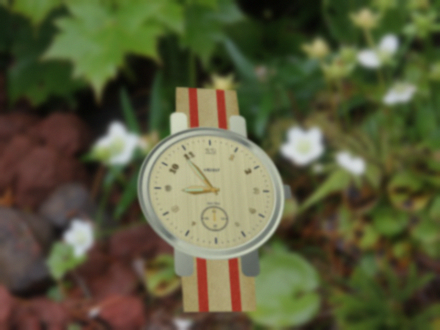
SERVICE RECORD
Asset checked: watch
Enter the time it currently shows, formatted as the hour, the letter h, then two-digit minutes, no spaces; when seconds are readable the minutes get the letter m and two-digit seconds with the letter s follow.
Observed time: 8h54
